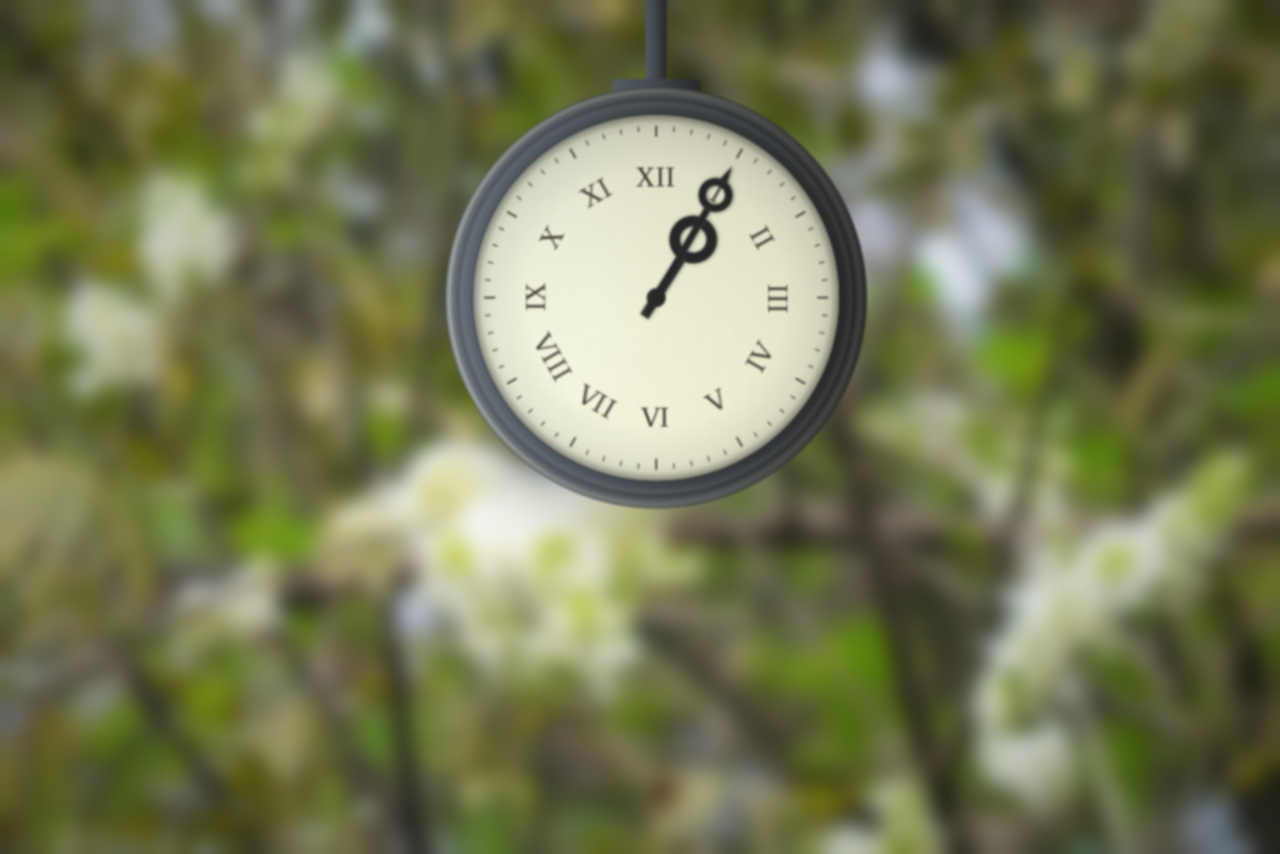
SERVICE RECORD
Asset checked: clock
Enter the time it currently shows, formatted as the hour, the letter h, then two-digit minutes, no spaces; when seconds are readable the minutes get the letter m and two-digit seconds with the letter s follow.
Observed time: 1h05
